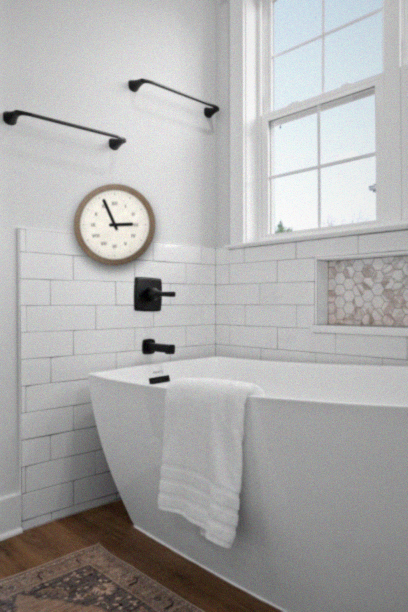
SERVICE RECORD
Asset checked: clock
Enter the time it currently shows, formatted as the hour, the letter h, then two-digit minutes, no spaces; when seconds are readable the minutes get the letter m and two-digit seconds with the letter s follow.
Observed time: 2h56
